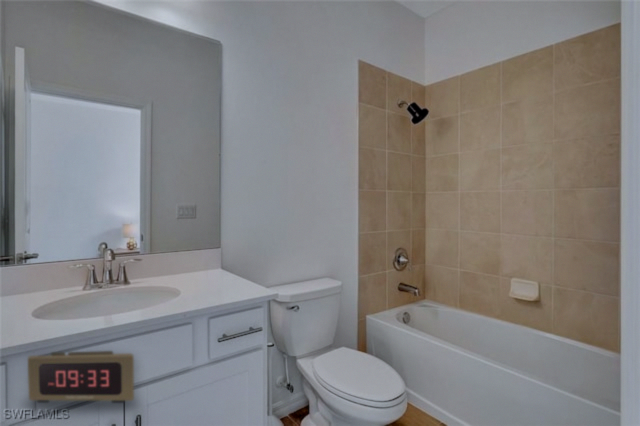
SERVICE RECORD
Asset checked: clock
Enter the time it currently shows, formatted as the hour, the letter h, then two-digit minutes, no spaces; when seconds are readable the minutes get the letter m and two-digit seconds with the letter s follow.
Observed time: 9h33
